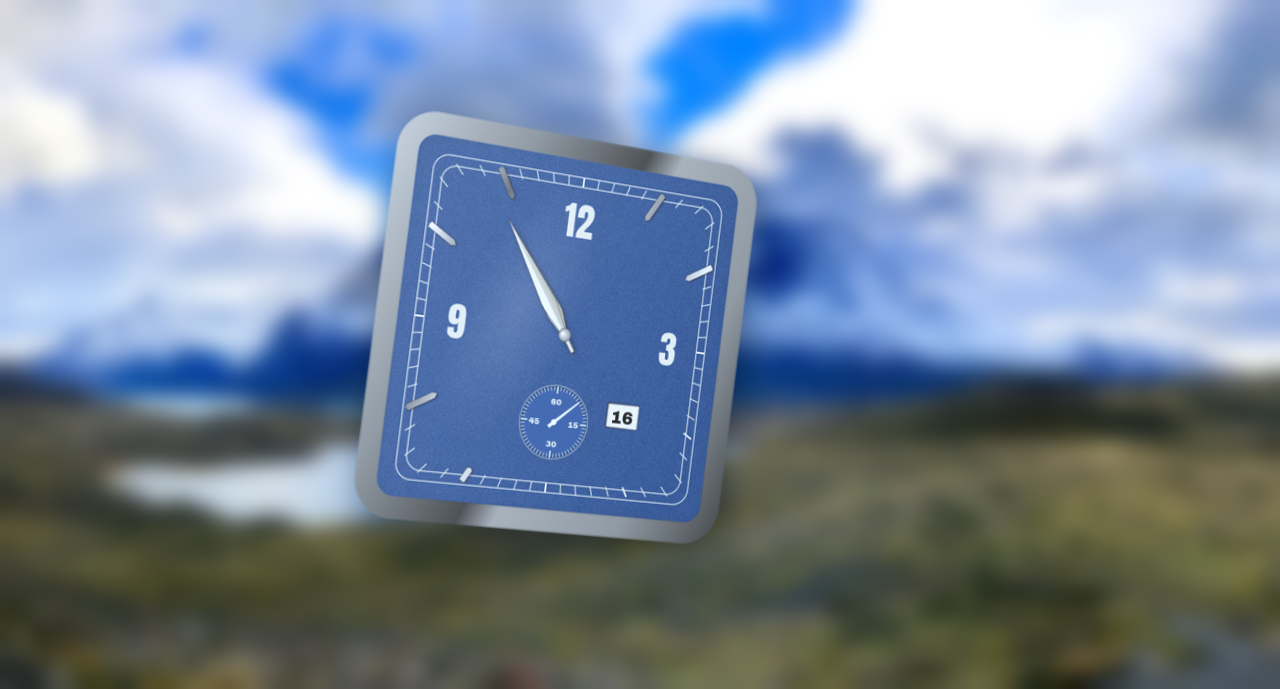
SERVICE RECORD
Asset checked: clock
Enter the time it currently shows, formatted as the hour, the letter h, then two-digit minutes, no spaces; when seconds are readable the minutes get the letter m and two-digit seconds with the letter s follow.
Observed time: 10h54m08s
